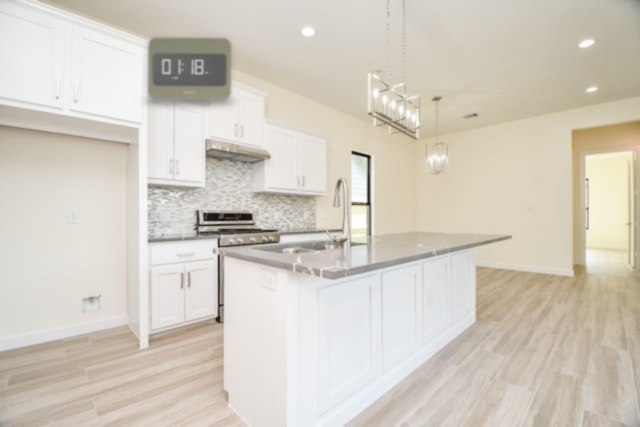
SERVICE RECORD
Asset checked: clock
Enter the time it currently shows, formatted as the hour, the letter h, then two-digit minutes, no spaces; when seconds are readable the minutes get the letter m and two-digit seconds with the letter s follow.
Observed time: 1h18
